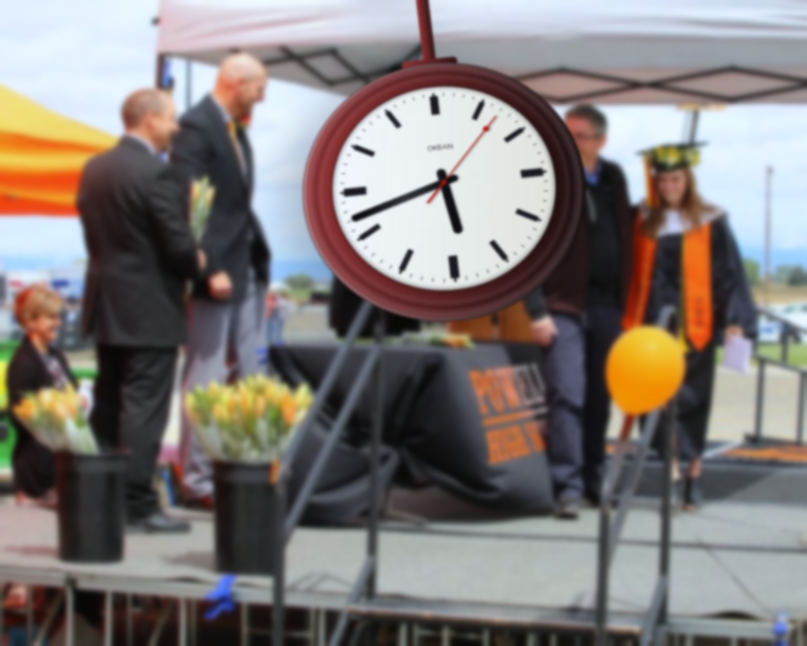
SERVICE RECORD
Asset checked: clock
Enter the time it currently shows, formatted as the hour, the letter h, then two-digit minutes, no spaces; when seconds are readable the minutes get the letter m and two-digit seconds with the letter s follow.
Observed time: 5h42m07s
